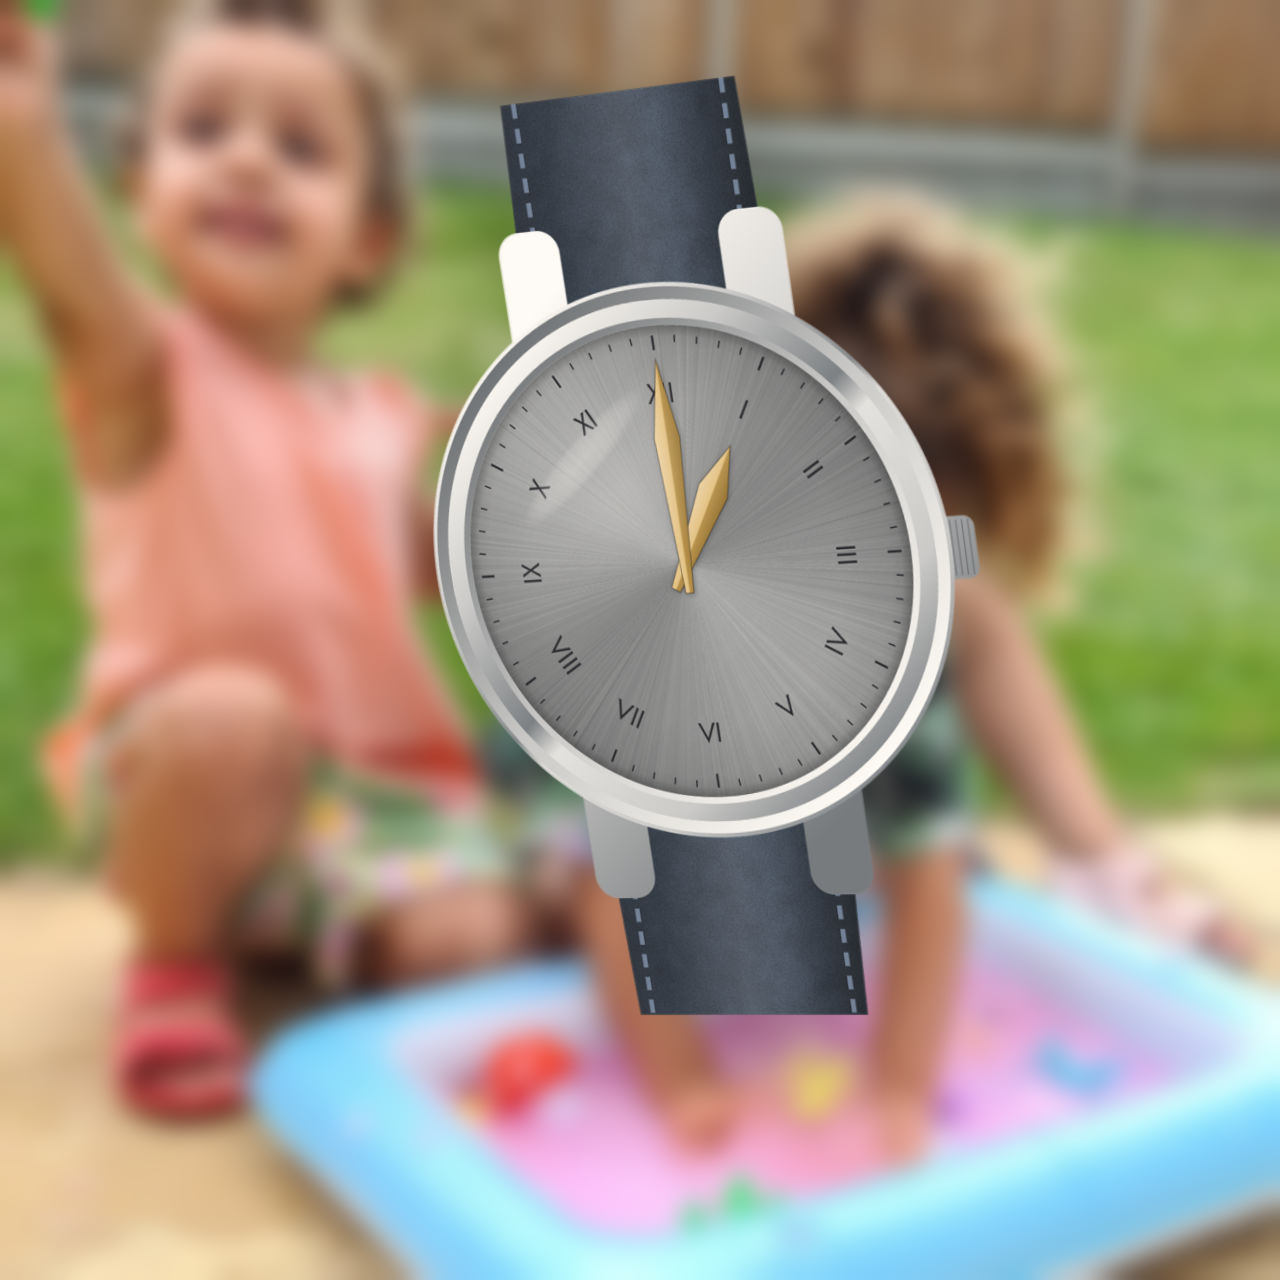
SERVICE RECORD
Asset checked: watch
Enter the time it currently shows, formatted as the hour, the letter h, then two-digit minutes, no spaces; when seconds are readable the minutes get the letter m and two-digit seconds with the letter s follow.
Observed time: 1h00
